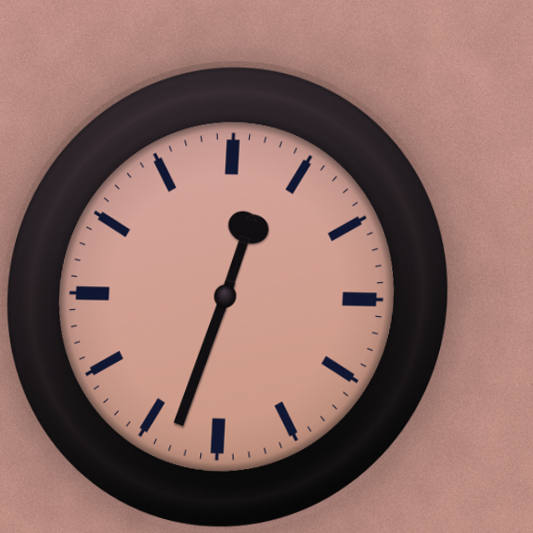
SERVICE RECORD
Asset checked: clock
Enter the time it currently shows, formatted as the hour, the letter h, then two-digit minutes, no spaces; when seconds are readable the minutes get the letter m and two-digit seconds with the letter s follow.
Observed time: 12h33
